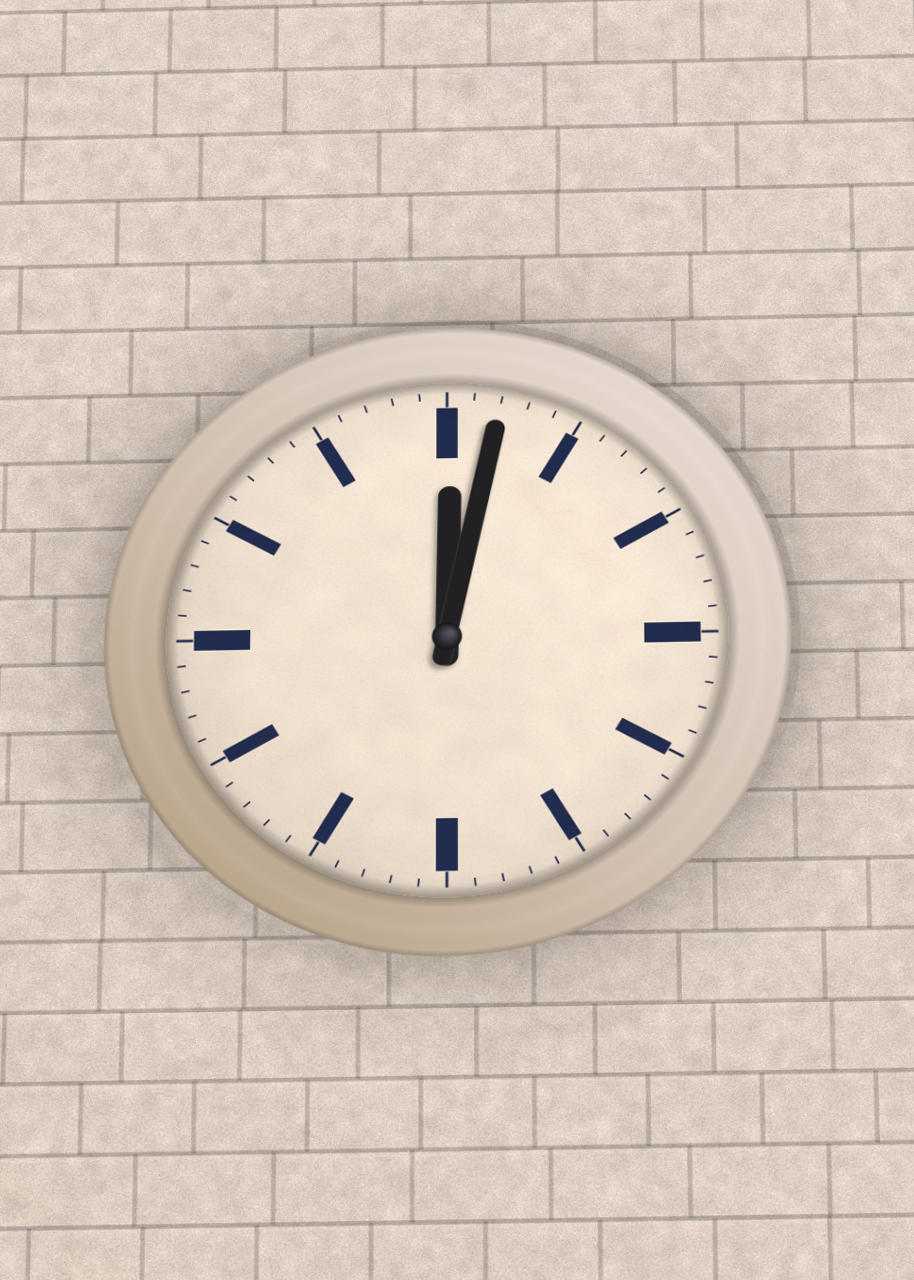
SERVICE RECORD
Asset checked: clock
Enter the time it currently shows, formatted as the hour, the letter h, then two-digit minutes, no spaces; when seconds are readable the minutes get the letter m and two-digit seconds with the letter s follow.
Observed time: 12h02
